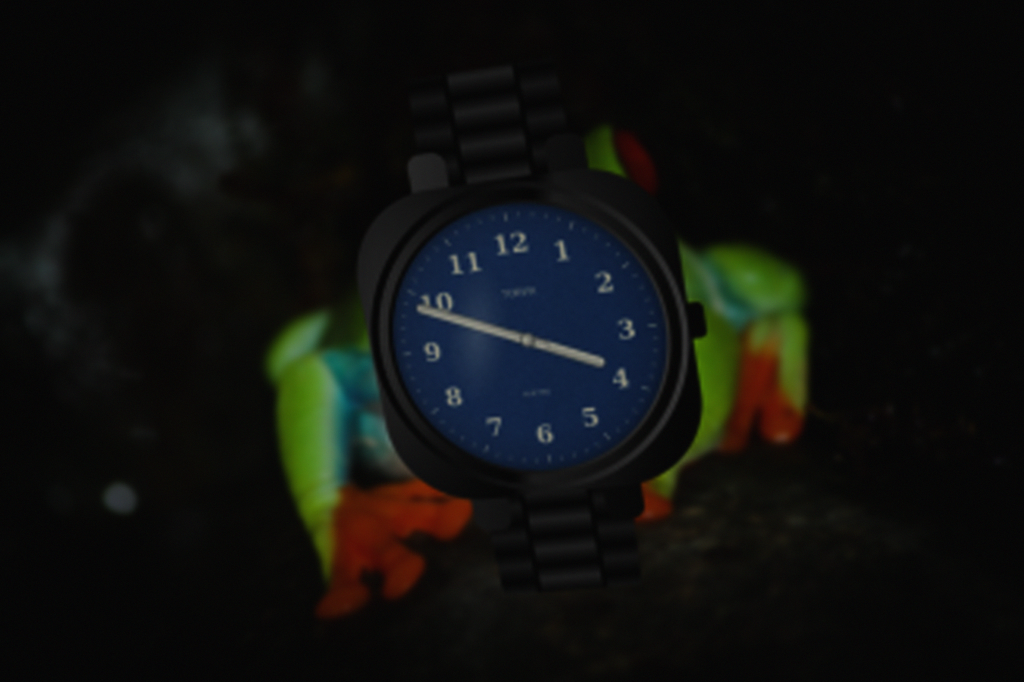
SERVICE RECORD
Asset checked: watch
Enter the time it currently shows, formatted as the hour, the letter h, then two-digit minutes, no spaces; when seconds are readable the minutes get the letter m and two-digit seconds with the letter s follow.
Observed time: 3h49
